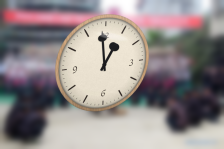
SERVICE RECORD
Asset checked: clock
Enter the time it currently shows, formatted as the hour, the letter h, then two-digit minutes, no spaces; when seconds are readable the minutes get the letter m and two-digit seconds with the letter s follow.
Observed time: 12h59
